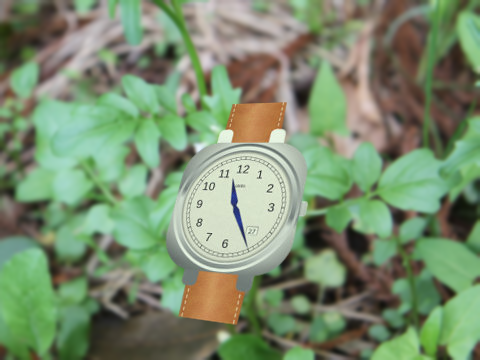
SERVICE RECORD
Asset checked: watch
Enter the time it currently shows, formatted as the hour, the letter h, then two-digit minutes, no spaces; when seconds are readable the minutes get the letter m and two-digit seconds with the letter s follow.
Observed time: 11h25
